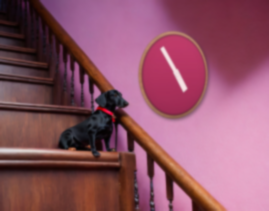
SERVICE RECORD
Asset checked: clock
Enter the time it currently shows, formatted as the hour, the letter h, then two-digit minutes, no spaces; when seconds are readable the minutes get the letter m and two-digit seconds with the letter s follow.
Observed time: 4h54
